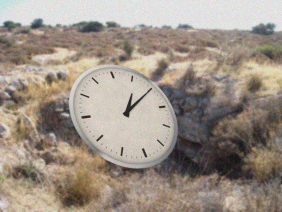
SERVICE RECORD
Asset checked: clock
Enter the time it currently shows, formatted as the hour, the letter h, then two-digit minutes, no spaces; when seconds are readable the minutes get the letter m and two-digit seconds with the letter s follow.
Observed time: 1h10
